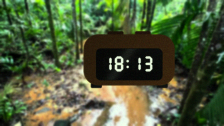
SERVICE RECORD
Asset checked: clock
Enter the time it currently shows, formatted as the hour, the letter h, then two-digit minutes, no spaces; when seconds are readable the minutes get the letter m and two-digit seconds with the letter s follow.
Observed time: 18h13
